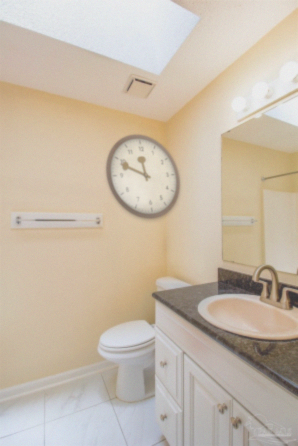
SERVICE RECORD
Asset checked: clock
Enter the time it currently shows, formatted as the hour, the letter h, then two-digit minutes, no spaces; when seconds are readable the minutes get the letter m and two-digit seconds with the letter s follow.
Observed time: 11h49
